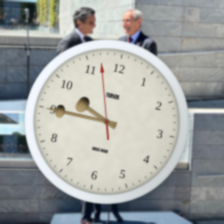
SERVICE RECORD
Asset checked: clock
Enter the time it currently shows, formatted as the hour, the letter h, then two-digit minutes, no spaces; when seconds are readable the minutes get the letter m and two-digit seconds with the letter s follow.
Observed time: 9h44m57s
